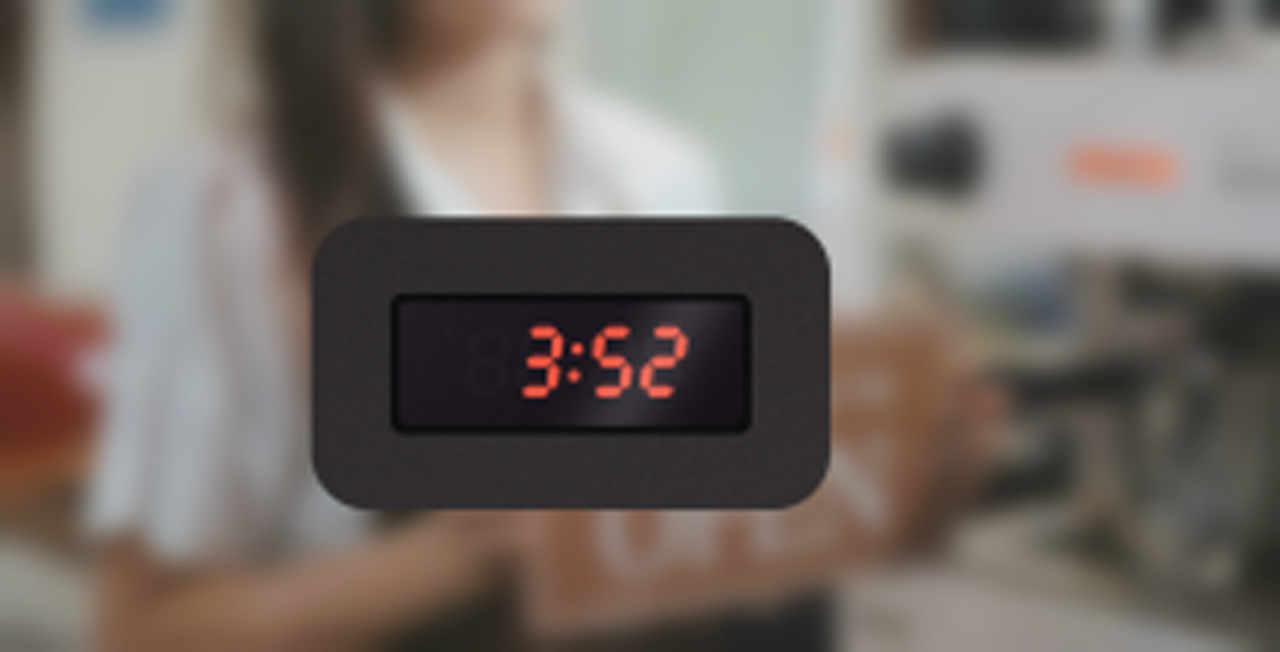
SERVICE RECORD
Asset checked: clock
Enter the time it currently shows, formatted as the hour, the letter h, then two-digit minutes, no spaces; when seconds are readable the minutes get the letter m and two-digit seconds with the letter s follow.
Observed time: 3h52
